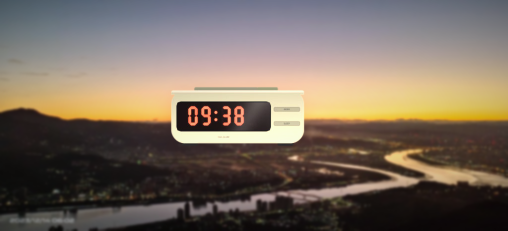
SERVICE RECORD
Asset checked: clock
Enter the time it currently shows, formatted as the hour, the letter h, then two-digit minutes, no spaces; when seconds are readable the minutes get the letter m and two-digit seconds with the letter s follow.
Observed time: 9h38
